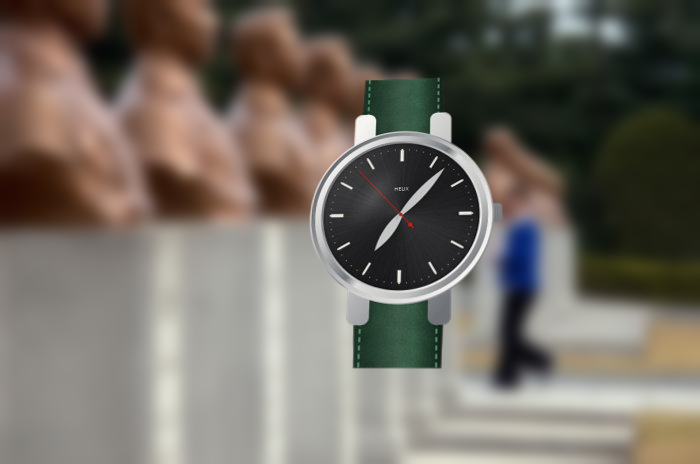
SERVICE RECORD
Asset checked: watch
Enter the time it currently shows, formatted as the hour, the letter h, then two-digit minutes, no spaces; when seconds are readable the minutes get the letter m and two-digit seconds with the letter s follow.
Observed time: 7h06m53s
